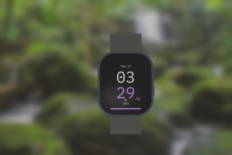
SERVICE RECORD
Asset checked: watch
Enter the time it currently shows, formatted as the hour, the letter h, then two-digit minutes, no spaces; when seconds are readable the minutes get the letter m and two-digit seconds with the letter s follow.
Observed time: 3h29
